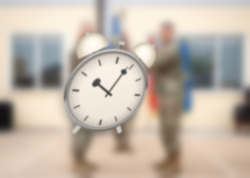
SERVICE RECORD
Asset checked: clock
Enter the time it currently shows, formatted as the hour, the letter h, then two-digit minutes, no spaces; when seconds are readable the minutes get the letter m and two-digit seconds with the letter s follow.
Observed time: 10h04
